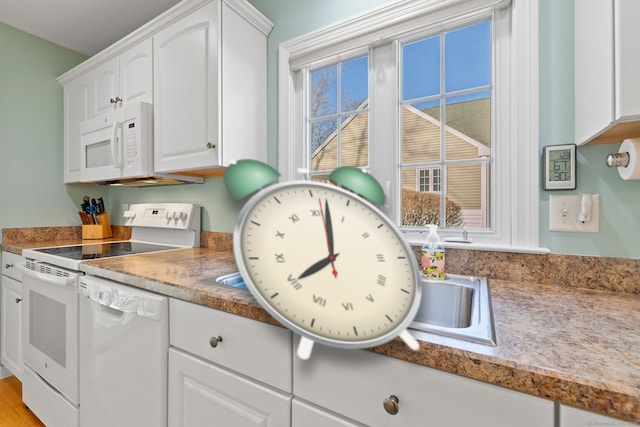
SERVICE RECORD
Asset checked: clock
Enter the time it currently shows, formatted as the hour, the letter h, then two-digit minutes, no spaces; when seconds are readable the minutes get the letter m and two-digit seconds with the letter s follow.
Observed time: 8h02m01s
